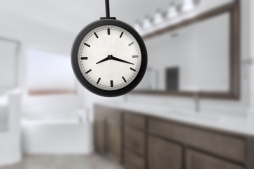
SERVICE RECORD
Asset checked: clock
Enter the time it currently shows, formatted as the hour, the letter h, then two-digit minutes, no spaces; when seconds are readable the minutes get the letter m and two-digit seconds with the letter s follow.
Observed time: 8h18
